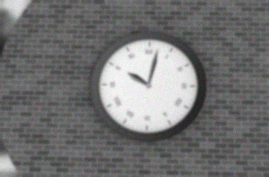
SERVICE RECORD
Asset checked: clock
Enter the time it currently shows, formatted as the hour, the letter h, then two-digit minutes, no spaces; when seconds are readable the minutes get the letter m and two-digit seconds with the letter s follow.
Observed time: 10h02
